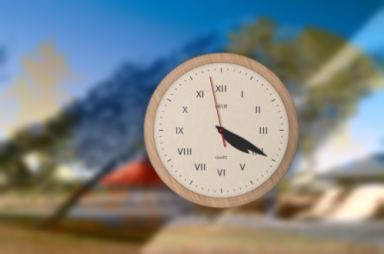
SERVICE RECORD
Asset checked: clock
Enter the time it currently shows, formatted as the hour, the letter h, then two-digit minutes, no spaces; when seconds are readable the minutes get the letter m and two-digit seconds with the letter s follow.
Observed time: 4h19m58s
